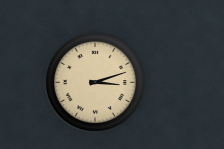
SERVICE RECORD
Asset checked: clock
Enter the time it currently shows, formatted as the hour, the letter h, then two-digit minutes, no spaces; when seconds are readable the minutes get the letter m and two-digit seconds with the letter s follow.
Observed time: 3h12
